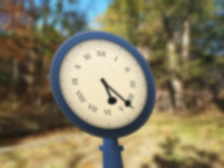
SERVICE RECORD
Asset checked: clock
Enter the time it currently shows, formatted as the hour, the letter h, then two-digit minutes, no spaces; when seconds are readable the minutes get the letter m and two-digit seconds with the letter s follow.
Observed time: 5h22
